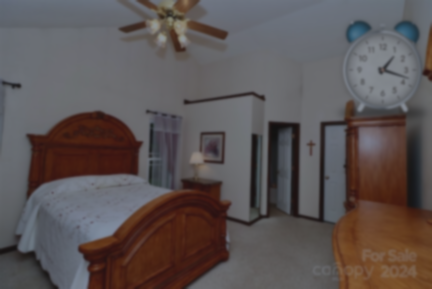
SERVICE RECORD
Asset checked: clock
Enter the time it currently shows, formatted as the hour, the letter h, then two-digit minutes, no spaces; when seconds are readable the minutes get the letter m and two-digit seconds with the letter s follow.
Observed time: 1h18
